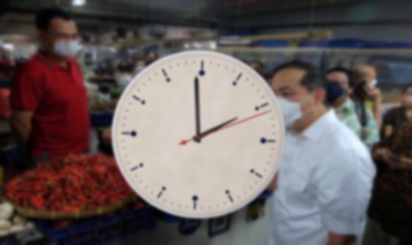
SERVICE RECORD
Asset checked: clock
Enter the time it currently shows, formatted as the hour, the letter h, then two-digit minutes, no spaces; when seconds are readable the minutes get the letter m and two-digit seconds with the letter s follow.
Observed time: 1h59m11s
